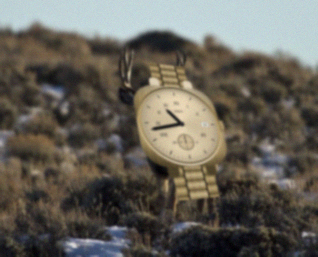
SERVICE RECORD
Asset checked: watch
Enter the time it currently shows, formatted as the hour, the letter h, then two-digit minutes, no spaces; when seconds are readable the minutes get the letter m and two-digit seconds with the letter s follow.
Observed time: 10h43
